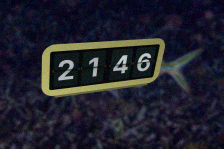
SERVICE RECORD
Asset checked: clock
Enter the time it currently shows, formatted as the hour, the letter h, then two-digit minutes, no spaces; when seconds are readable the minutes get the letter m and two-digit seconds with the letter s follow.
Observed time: 21h46
